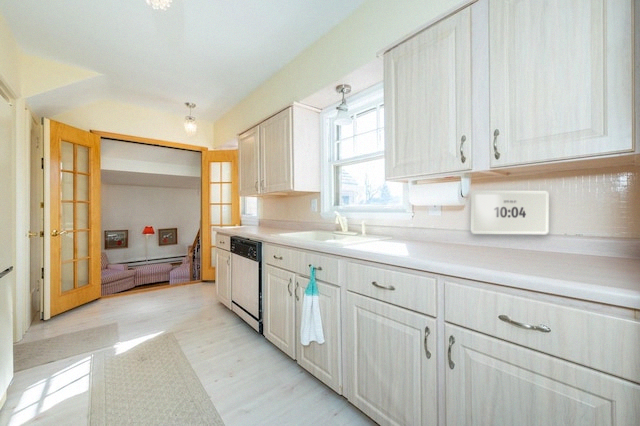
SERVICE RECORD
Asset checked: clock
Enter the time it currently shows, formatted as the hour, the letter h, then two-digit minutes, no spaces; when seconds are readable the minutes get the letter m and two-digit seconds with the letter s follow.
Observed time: 10h04
